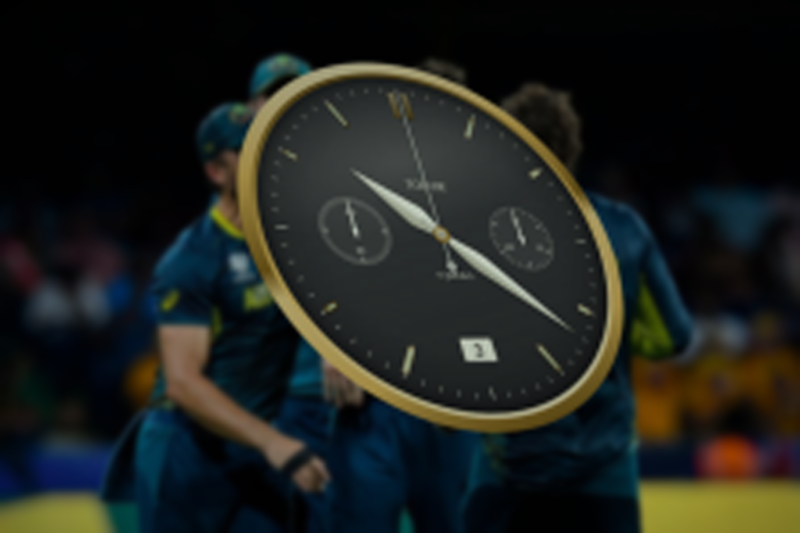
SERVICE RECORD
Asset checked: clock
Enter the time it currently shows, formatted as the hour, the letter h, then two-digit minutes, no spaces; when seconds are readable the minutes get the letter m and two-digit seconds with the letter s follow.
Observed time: 10h22
